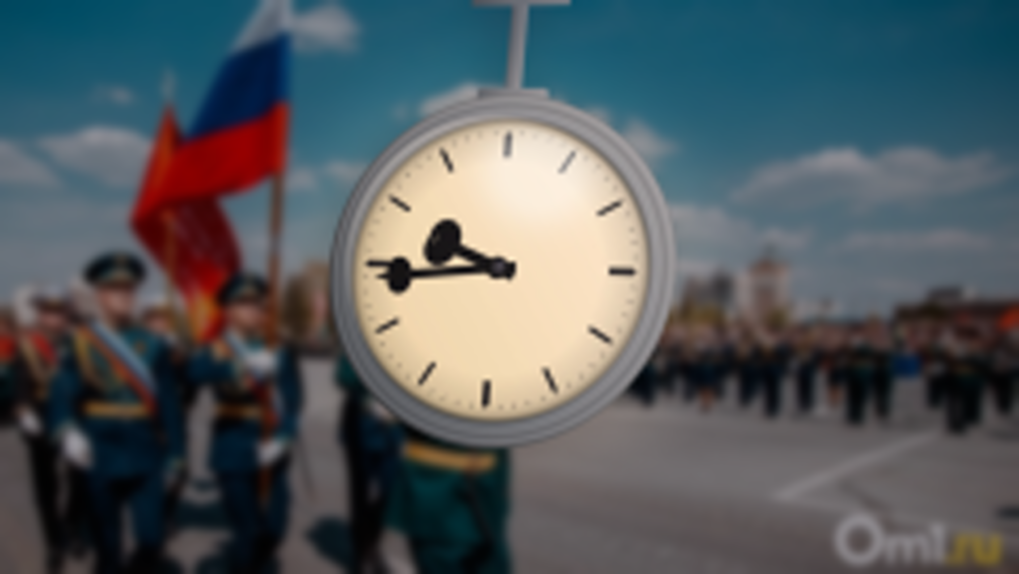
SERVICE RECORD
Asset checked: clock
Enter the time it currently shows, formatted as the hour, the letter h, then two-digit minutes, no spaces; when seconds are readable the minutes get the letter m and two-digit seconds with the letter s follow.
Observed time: 9h44
